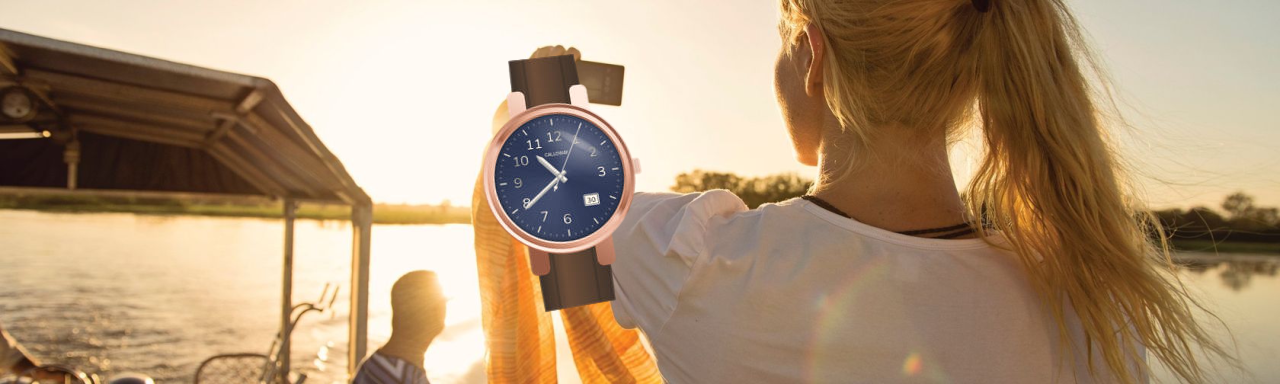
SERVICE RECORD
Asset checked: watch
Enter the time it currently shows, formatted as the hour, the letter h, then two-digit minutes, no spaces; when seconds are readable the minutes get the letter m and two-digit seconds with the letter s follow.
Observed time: 10h39m05s
